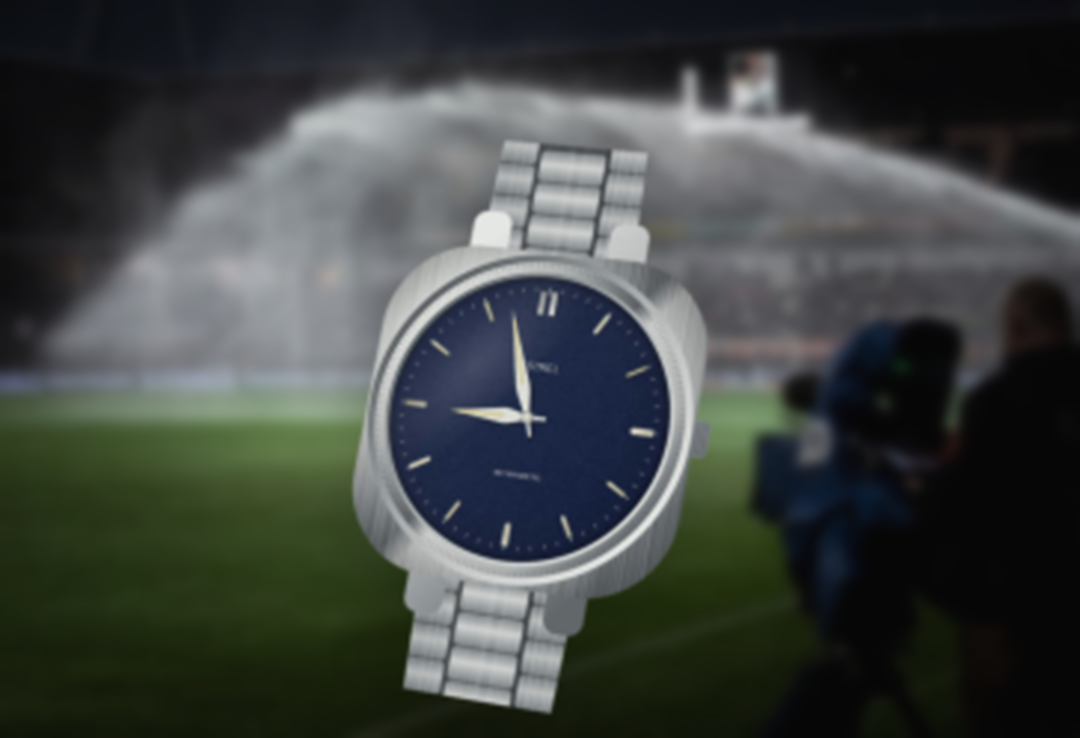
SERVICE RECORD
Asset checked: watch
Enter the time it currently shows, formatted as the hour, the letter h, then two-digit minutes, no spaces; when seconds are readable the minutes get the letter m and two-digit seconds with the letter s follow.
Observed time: 8h57
